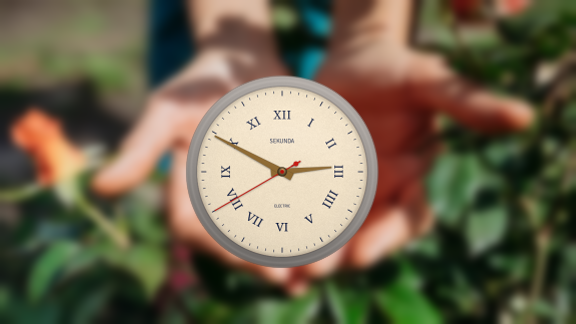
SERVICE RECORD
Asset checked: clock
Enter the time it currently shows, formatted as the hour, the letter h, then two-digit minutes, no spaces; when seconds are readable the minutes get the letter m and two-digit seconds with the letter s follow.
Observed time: 2h49m40s
